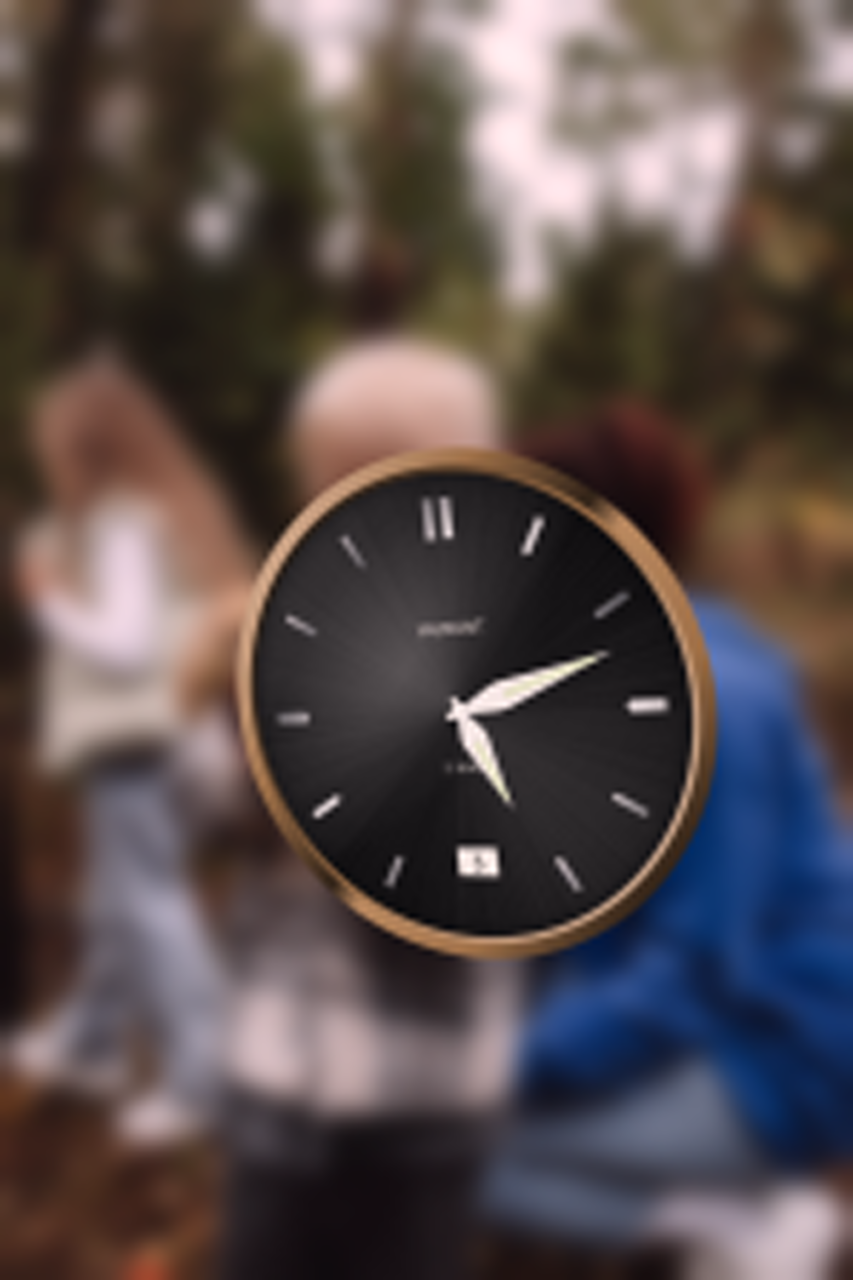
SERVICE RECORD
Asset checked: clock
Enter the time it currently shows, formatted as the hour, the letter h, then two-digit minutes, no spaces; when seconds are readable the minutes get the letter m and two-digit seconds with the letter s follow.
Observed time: 5h12
